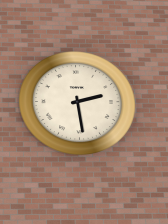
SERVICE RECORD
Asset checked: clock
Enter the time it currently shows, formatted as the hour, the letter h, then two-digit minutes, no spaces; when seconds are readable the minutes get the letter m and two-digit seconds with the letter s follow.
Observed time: 2h29
